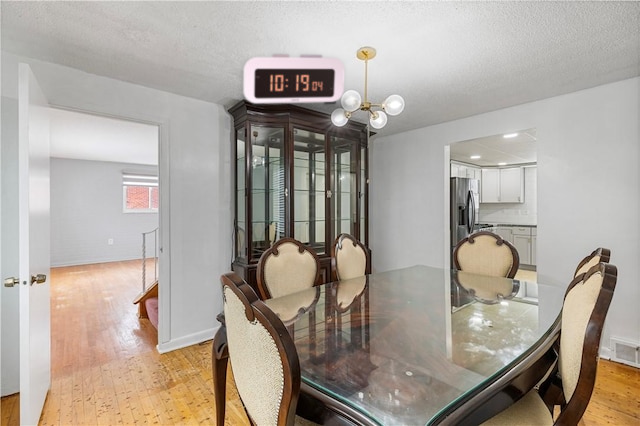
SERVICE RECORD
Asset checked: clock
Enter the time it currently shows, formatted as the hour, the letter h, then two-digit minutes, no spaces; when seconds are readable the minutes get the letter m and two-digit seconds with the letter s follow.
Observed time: 10h19
